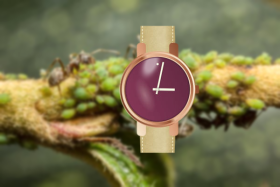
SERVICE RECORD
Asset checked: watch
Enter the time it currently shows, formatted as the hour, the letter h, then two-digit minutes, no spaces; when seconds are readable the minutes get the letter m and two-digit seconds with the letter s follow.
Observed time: 3h02
